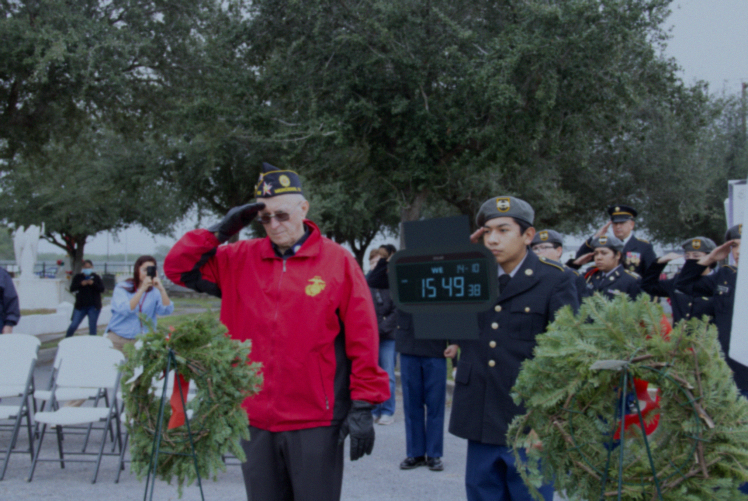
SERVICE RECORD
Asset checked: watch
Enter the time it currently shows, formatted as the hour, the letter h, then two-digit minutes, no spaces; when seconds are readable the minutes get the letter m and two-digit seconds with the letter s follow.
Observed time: 15h49
